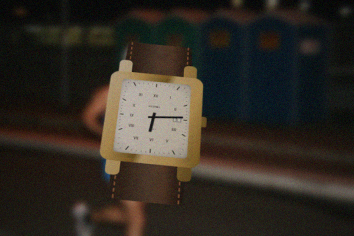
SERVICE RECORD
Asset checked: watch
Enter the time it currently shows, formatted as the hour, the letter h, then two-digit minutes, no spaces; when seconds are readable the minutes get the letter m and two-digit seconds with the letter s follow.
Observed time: 6h14
